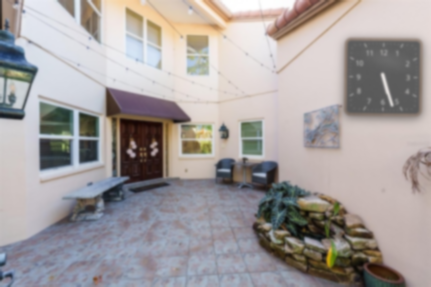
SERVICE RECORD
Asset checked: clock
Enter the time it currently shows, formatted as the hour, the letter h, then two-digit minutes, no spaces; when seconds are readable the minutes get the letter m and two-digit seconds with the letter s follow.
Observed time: 5h27
